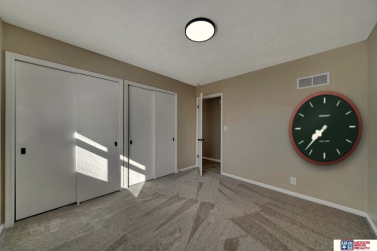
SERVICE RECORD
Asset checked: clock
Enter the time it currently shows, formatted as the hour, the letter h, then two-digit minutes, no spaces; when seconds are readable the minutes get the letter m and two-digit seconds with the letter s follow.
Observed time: 7h37
